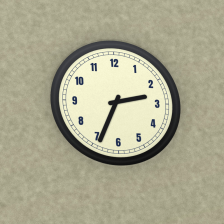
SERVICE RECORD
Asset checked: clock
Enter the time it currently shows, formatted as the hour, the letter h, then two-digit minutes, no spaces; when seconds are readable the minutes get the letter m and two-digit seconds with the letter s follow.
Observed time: 2h34
